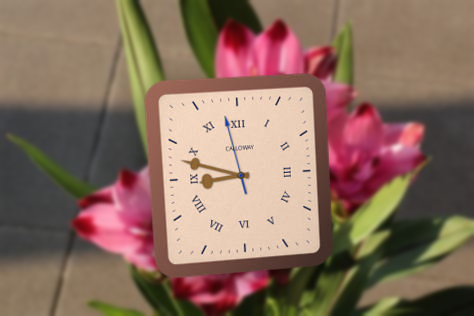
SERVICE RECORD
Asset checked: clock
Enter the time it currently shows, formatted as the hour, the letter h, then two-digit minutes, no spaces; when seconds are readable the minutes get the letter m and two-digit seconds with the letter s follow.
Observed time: 8h47m58s
